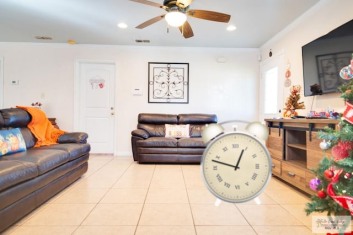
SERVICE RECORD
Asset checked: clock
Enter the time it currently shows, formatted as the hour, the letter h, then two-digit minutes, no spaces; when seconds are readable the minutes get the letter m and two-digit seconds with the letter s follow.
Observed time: 12h48
